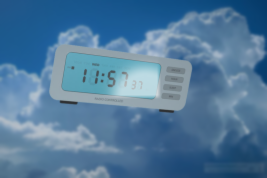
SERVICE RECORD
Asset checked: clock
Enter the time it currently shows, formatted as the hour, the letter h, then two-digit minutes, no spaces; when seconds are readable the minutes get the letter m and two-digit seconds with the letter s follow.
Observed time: 11h57m37s
